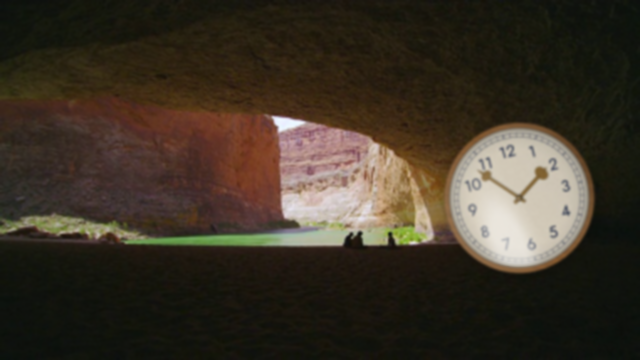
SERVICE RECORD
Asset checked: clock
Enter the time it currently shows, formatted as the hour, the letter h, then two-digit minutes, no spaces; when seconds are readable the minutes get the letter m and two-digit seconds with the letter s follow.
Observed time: 1h53
